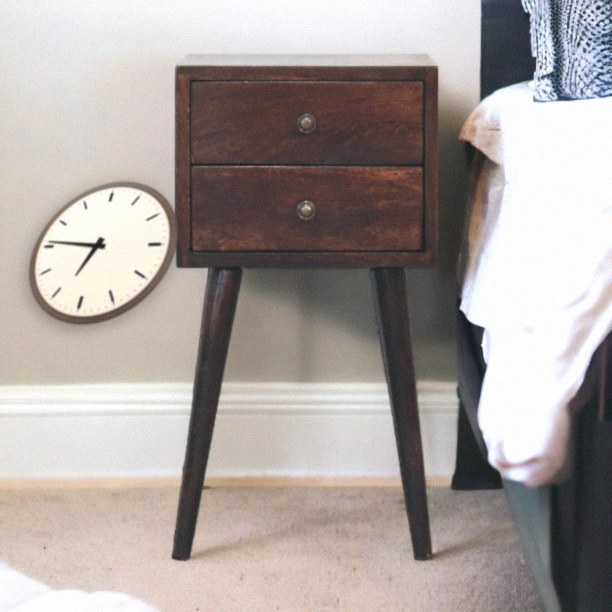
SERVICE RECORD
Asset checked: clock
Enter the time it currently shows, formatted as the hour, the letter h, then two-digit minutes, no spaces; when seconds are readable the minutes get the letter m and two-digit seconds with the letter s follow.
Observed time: 6h46
